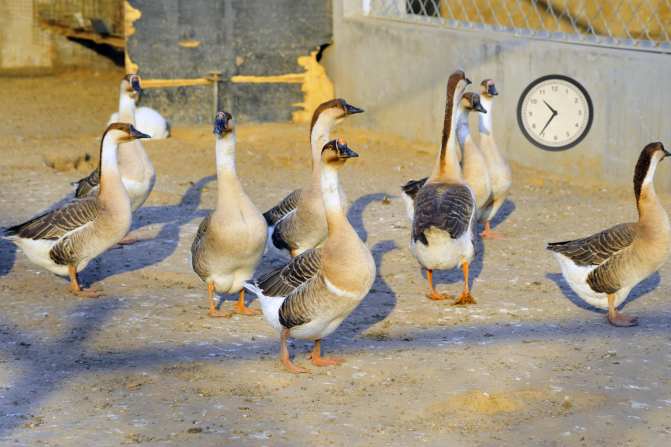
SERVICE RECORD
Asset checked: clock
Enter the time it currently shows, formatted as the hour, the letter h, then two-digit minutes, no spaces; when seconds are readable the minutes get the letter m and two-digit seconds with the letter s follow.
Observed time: 10h36
